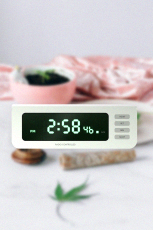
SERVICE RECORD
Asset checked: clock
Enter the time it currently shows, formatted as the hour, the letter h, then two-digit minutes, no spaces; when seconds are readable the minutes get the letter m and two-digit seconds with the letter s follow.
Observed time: 2h58m46s
